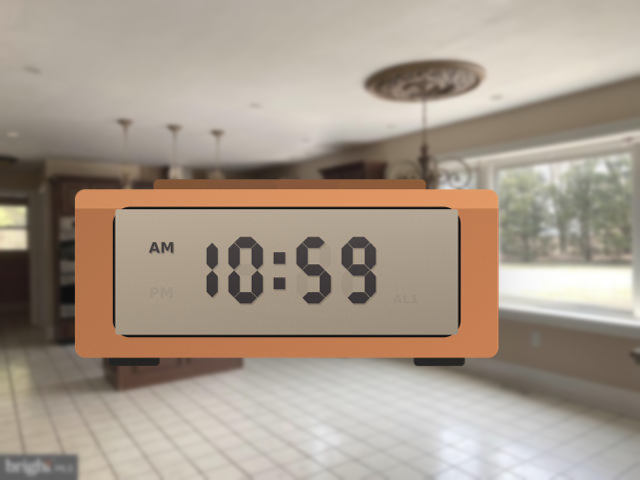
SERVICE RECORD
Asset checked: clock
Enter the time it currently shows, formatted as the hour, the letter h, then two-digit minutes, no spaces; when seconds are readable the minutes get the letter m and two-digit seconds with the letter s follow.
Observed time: 10h59
